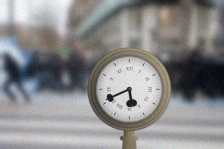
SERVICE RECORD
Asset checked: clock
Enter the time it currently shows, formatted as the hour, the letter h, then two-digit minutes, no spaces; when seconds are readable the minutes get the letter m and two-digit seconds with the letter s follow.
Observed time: 5h41
